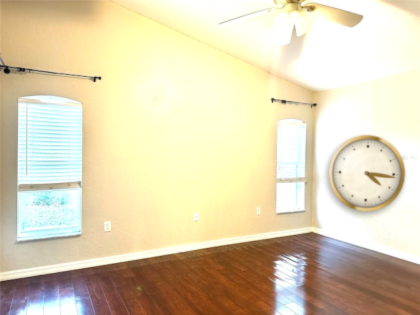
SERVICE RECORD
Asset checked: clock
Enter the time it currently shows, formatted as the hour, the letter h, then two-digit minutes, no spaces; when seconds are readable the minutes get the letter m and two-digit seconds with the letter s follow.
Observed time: 4h16
